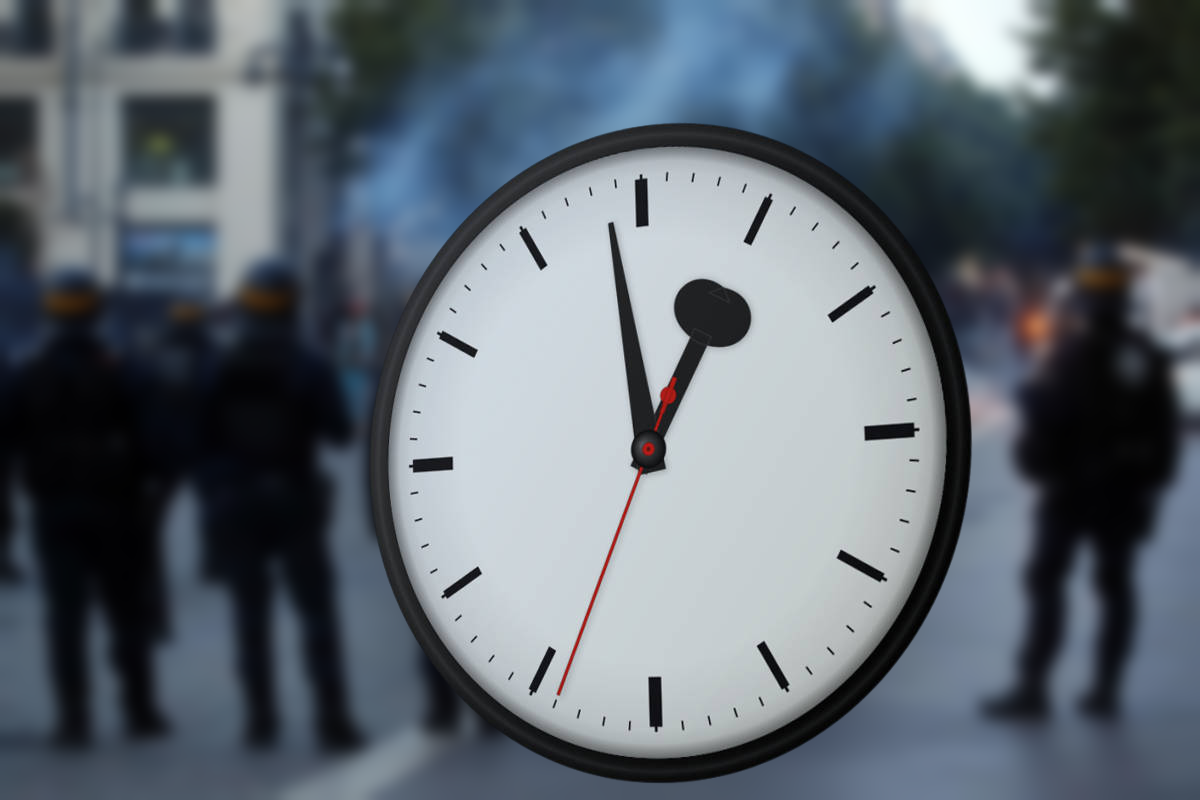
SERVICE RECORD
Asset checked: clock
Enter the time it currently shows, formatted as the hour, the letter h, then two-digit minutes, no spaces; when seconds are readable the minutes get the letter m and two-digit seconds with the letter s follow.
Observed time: 12h58m34s
